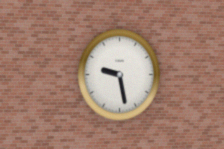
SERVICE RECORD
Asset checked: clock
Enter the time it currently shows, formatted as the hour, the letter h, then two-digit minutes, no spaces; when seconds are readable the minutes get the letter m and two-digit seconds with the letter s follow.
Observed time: 9h28
